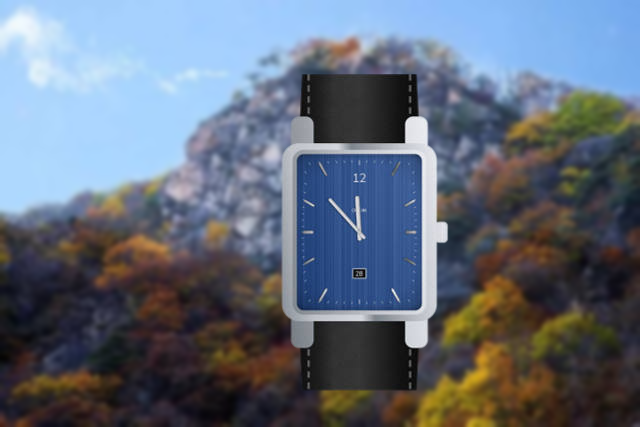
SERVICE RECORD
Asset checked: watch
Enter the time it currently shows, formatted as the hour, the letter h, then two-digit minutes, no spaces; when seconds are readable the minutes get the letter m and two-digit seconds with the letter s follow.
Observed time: 11h53
